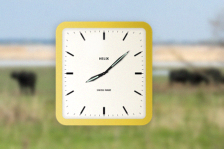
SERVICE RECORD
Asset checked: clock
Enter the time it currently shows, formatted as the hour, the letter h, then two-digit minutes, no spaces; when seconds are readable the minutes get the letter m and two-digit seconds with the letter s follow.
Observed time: 8h08
